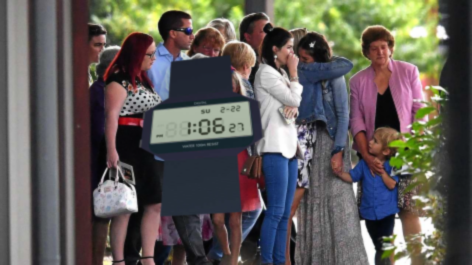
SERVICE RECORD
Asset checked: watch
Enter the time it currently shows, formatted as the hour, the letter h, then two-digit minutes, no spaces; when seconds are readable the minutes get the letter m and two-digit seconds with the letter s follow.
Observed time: 1h06
